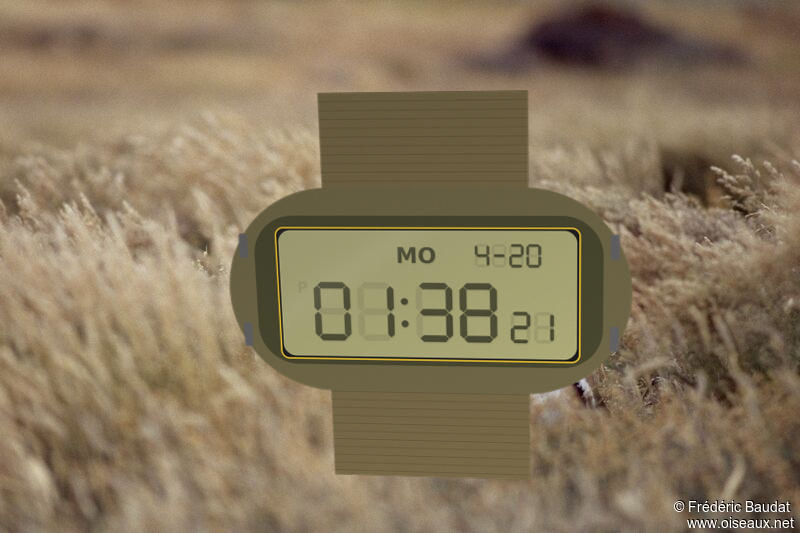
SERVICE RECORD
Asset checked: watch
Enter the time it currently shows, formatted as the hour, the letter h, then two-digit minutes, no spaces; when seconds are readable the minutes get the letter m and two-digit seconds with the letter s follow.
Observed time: 1h38m21s
